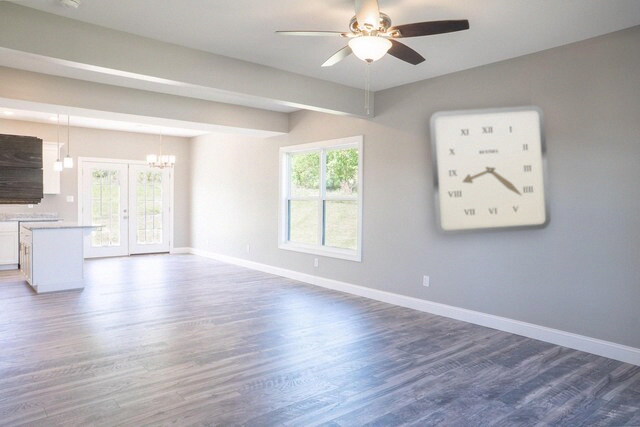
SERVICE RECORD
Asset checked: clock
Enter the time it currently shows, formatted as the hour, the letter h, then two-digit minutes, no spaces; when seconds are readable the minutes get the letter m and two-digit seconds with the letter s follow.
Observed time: 8h22
